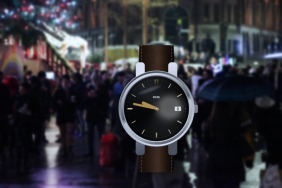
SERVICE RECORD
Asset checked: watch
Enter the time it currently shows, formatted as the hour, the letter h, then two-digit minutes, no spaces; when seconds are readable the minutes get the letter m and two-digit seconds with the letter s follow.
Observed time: 9h47
